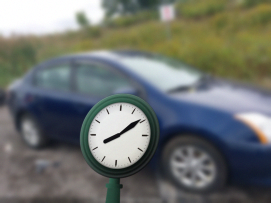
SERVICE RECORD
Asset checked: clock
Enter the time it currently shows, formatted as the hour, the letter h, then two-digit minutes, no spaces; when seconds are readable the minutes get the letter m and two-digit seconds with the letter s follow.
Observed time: 8h09
